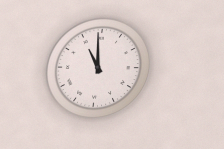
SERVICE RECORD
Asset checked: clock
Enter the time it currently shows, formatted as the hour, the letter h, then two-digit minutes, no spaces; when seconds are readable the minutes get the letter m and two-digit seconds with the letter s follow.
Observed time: 10h59
